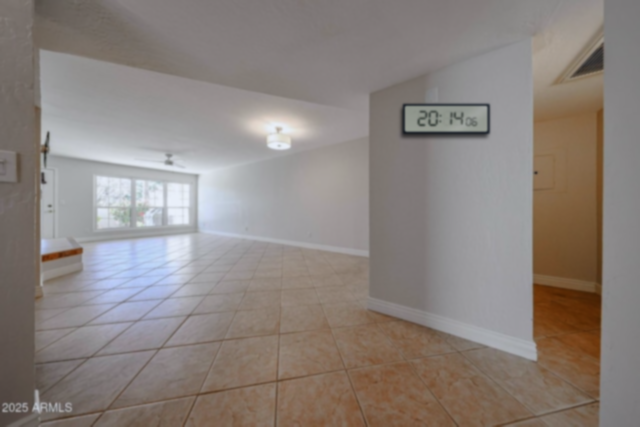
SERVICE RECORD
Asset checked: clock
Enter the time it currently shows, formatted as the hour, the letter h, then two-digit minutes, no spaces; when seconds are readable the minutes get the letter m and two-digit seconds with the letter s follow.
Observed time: 20h14
